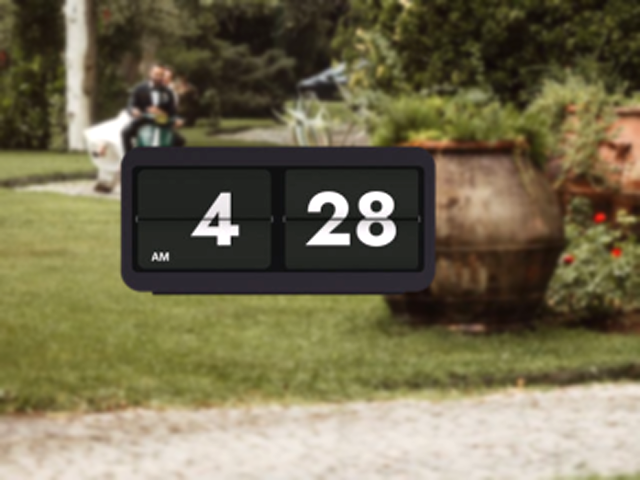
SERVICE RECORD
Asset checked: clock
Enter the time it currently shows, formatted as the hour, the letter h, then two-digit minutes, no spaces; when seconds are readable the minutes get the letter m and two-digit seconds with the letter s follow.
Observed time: 4h28
